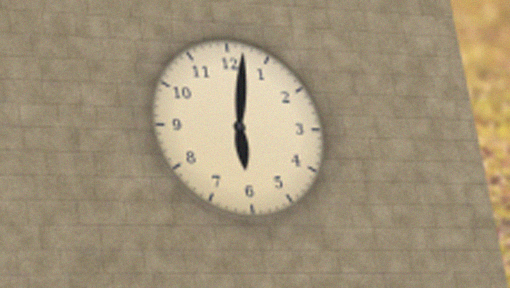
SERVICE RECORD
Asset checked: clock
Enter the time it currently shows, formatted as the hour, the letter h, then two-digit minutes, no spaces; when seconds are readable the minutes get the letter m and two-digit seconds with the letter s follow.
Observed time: 6h02
